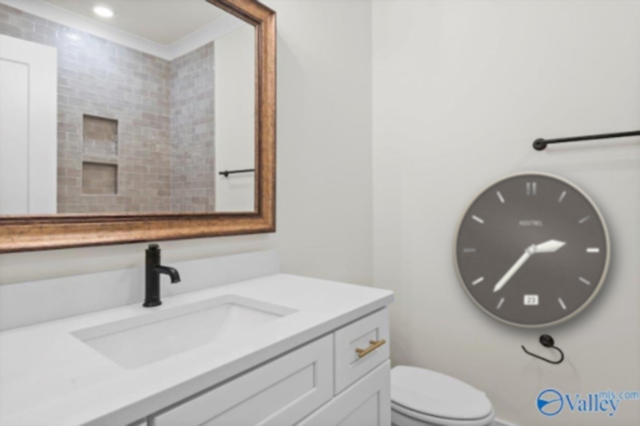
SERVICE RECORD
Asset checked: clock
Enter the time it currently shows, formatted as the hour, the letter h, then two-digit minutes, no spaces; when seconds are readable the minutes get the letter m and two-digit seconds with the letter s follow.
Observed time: 2h37
